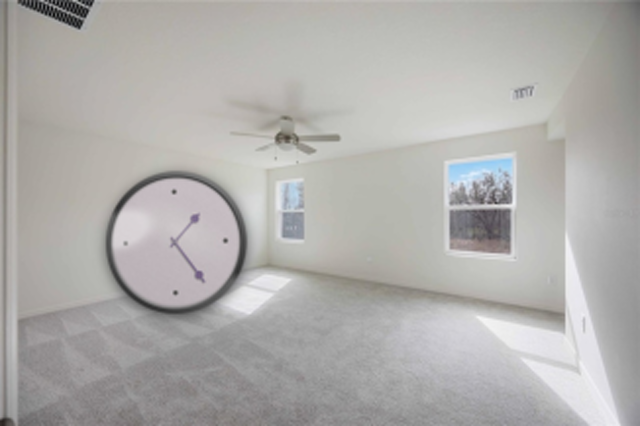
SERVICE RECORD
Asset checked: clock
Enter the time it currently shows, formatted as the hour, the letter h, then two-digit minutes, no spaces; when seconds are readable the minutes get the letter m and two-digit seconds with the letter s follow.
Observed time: 1h24
